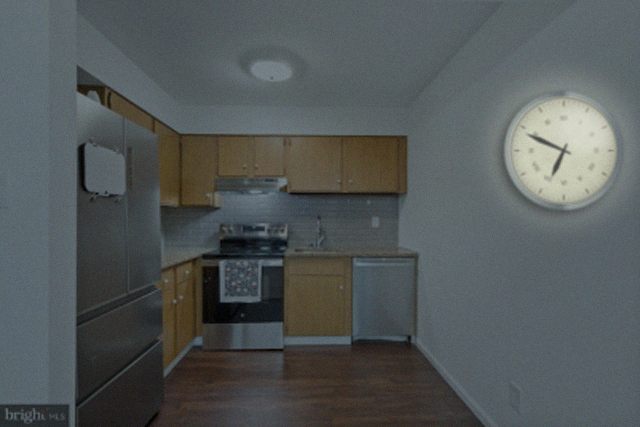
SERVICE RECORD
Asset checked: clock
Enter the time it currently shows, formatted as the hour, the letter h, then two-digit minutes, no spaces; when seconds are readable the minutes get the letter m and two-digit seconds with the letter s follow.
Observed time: 6h49
